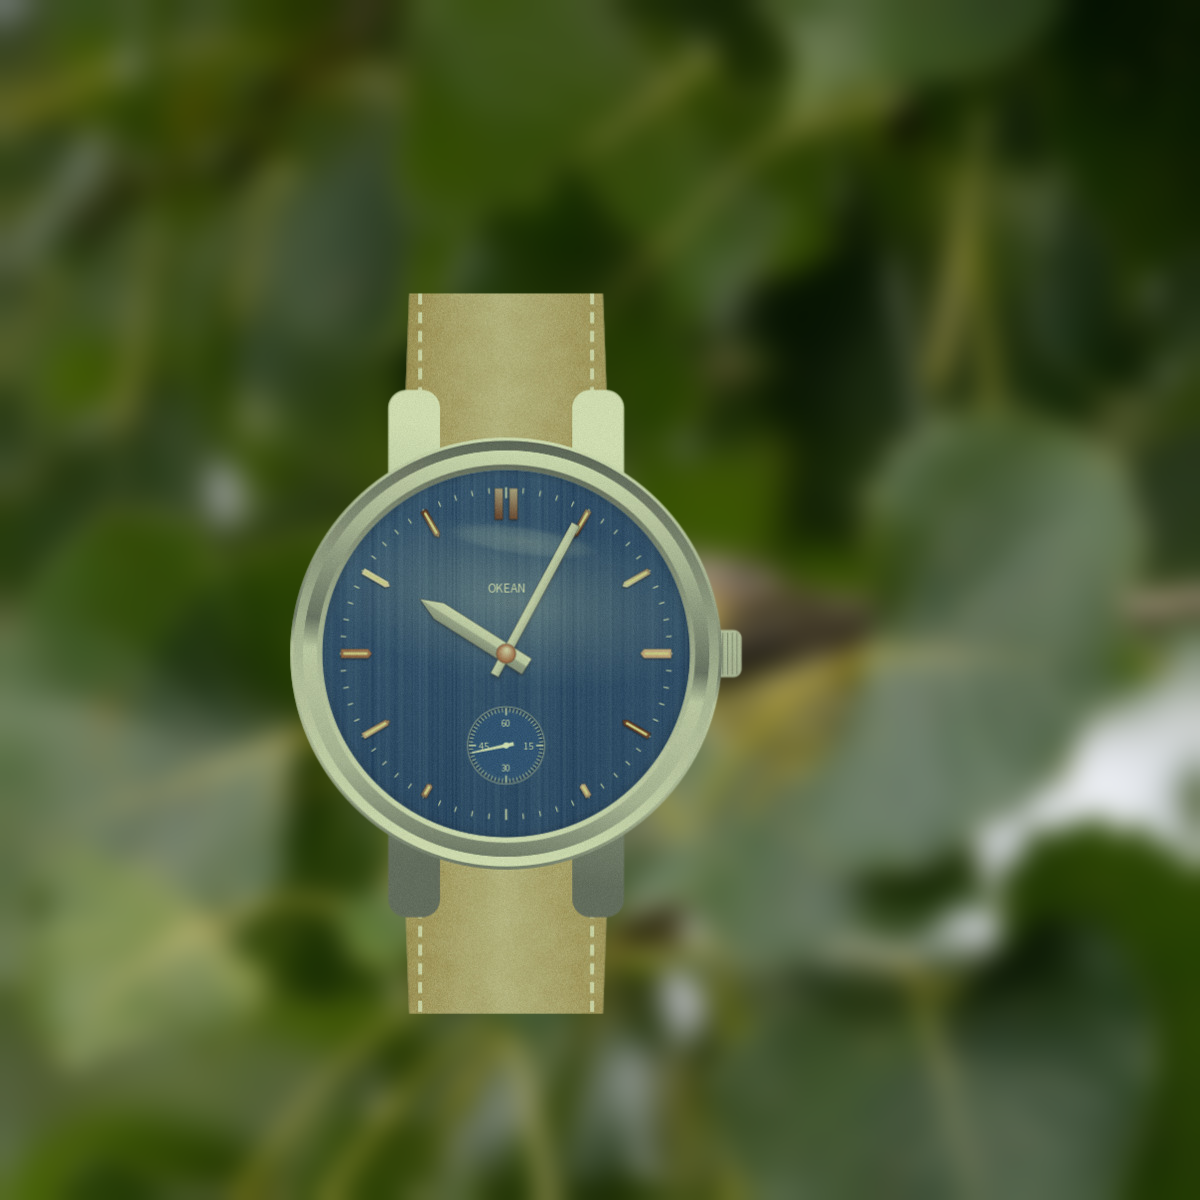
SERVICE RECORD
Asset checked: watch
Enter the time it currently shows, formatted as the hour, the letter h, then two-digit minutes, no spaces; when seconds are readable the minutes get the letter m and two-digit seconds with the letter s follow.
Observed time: 10h04m43s
